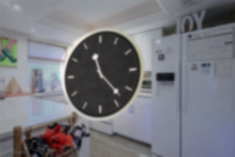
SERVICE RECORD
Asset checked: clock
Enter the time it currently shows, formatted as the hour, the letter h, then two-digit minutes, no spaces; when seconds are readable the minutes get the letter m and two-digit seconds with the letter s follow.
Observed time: 11h23
